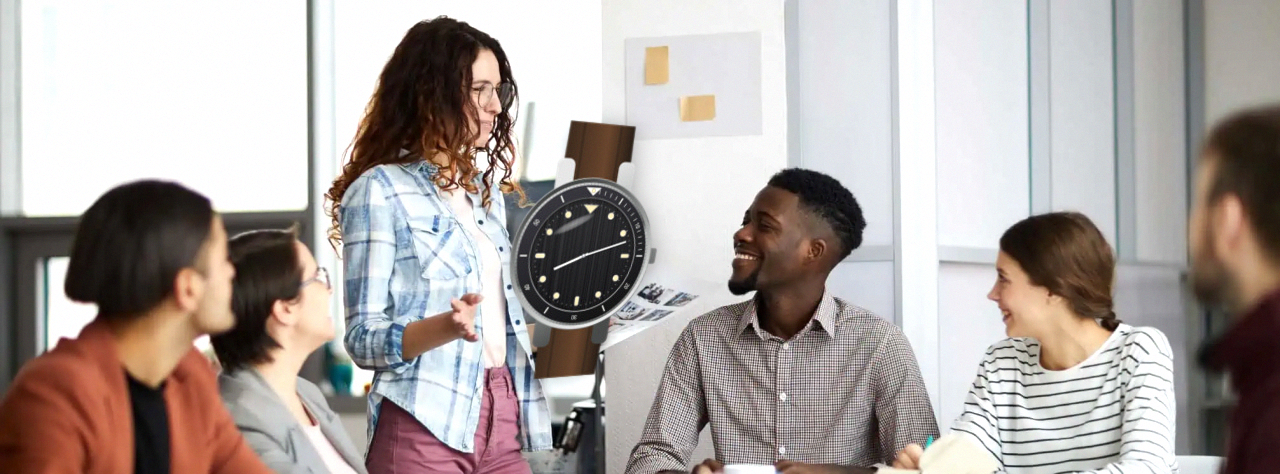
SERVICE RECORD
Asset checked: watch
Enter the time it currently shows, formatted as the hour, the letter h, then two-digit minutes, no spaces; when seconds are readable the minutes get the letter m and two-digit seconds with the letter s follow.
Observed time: 8h12
